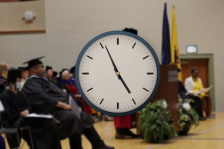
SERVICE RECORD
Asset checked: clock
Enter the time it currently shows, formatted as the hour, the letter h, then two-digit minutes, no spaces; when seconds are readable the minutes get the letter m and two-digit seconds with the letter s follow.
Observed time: 4h56
